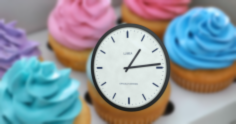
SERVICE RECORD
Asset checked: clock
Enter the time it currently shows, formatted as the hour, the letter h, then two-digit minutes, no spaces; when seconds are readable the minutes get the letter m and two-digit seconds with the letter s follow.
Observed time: 1h14
